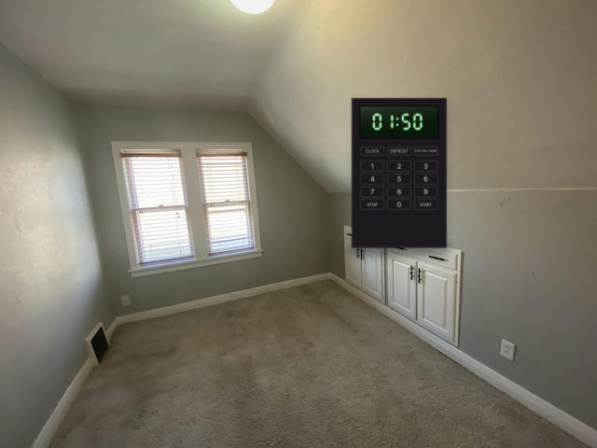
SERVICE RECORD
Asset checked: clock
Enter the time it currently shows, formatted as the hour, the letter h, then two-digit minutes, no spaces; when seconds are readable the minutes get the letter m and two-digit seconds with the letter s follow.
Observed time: 1h50
